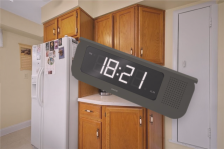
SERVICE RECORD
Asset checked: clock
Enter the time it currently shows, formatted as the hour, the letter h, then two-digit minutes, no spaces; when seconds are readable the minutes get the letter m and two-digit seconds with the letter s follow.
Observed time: 18h21
